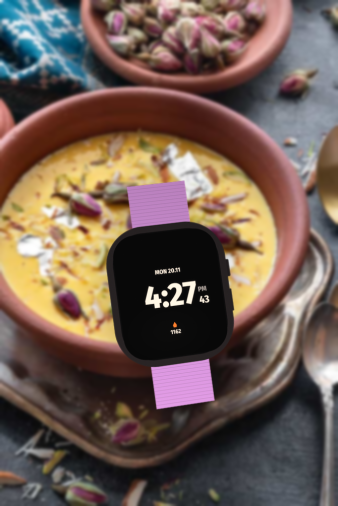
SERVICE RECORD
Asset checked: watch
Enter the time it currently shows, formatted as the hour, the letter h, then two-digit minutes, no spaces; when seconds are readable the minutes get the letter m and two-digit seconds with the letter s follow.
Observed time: 4h27m43s
